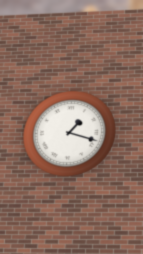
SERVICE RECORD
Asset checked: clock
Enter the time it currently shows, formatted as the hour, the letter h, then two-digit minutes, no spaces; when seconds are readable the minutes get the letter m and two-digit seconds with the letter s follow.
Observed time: 1h18
